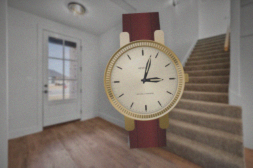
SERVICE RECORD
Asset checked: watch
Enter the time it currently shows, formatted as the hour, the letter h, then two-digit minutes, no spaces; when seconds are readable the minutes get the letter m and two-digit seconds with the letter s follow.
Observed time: 3h03
